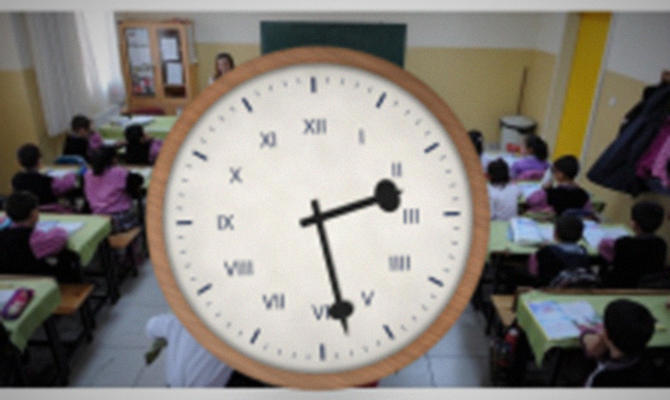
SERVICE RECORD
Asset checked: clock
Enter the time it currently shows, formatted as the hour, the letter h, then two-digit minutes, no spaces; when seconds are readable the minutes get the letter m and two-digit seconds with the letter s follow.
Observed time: 2h28
